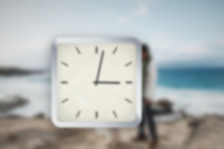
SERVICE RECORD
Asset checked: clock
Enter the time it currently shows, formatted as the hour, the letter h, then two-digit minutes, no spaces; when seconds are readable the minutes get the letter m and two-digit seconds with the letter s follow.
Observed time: 3h02
